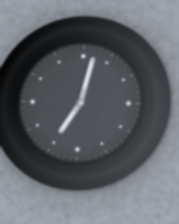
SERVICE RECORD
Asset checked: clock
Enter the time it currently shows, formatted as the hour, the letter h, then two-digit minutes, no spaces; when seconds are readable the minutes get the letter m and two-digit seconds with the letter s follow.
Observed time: 7h02
